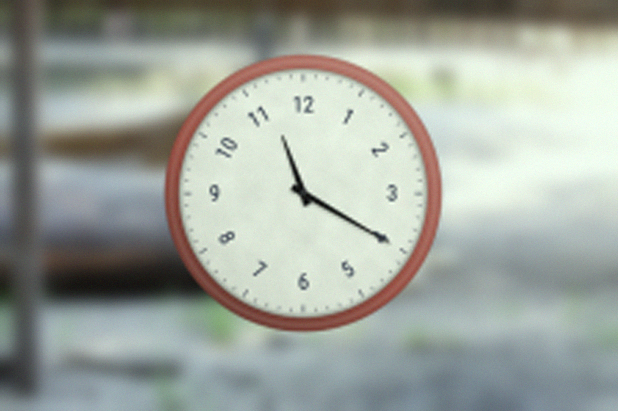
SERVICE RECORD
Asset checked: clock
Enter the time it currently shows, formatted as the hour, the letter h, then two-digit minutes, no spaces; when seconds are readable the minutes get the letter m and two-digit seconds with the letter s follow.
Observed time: 11h20
